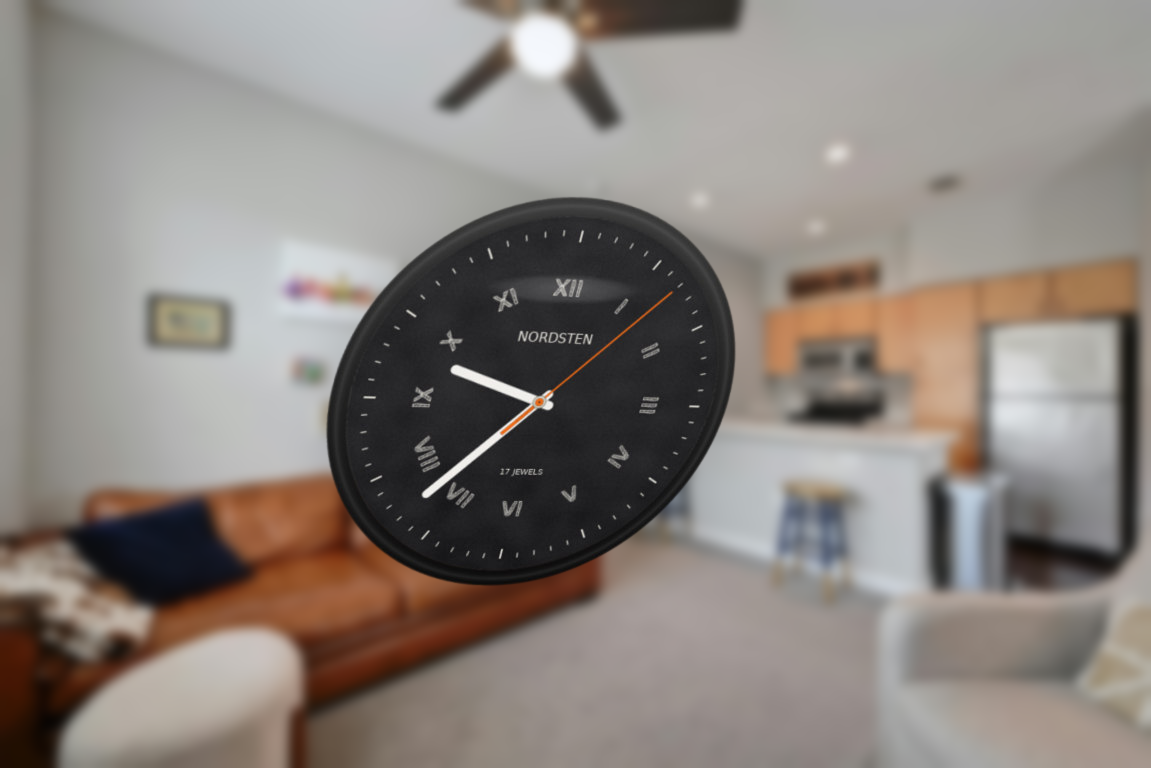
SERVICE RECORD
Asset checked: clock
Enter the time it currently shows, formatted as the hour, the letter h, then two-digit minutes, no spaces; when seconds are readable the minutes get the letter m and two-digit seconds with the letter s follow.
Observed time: 9h37m07s
